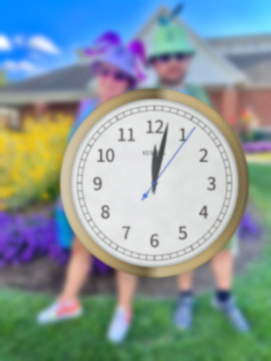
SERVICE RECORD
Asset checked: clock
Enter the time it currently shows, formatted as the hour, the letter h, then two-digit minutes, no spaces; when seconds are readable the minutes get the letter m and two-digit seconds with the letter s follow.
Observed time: 12h02m06s
